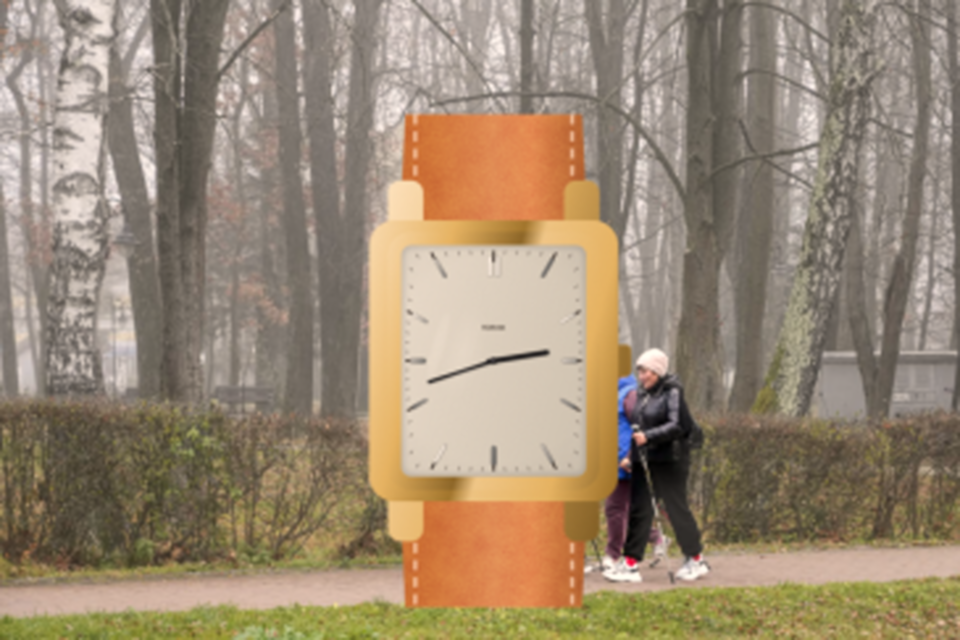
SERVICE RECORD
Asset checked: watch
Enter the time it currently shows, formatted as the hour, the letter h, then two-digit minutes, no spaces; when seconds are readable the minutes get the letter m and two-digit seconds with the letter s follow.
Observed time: 2h42
